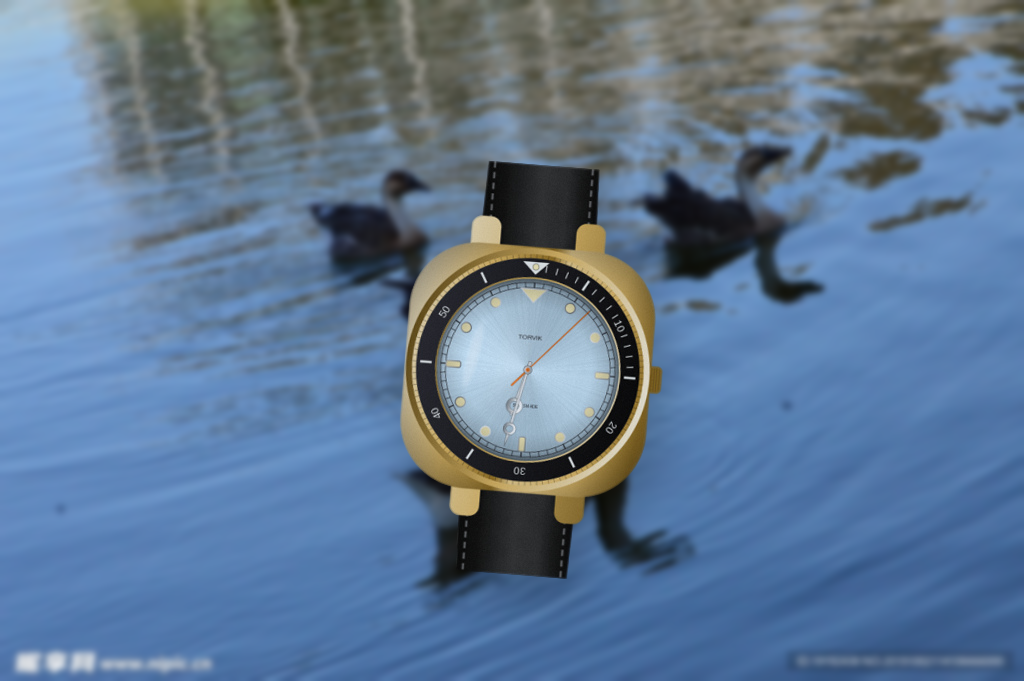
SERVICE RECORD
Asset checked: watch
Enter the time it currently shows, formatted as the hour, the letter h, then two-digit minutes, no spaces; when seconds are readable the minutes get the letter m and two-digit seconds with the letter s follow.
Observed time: 6h32m07s
